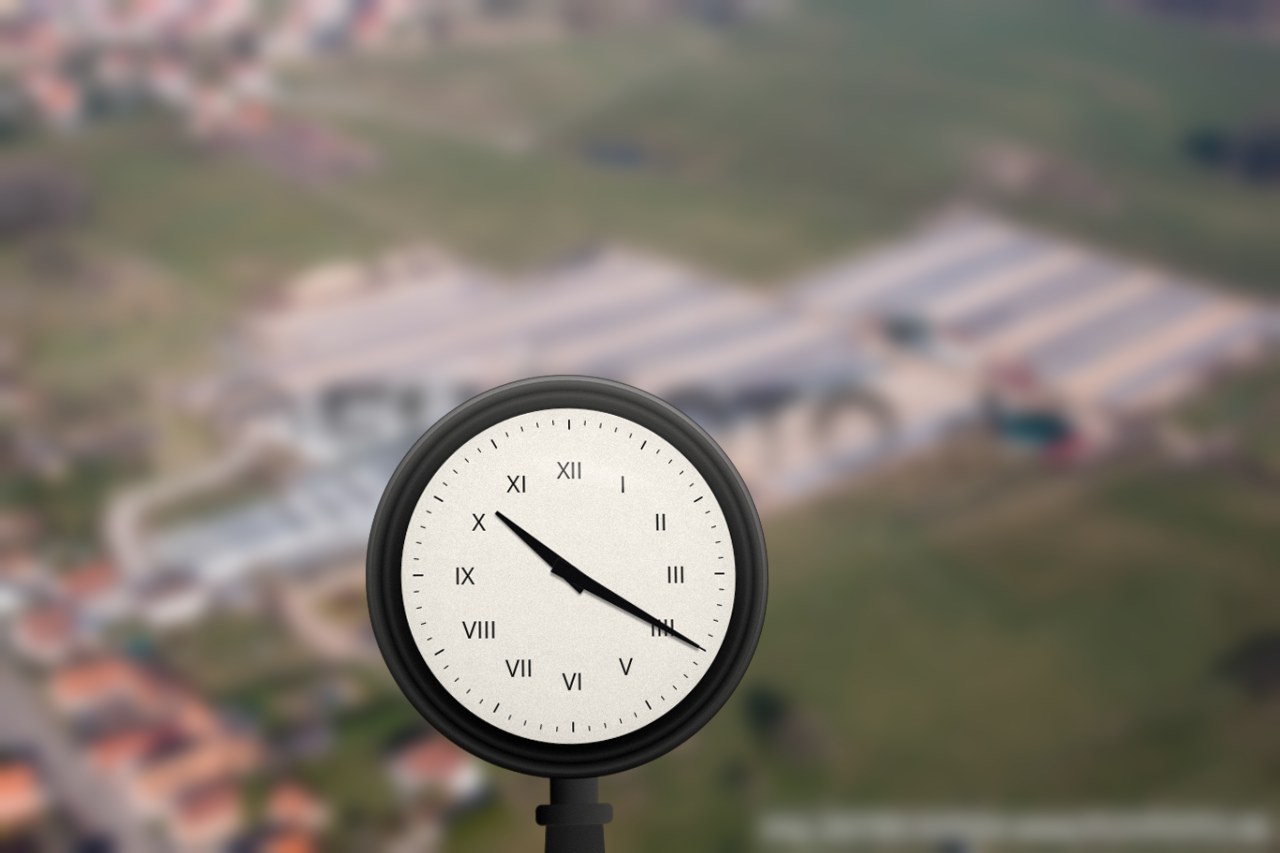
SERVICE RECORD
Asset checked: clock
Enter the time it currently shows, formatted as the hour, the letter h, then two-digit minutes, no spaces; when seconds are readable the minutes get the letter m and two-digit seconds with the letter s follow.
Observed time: 10h20
